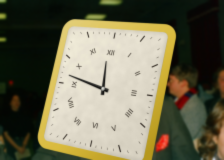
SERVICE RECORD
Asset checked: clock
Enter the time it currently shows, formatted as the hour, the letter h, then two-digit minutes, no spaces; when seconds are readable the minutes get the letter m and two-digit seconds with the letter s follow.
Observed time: 11h47
